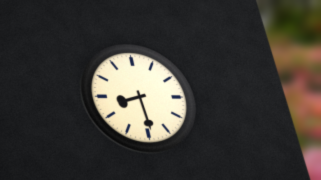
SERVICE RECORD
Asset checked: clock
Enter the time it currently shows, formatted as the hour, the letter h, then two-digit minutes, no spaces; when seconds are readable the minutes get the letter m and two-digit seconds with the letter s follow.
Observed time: 8h29
